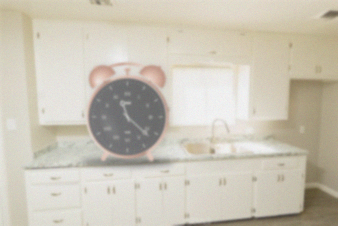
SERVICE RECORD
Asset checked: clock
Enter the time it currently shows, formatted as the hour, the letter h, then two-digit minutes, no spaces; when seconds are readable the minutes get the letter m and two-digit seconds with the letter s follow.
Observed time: 11h22
